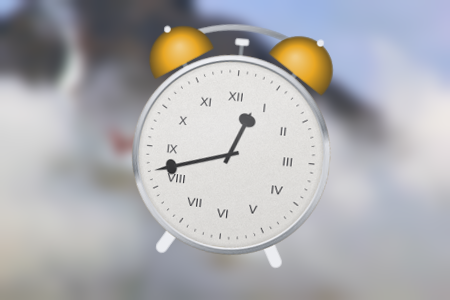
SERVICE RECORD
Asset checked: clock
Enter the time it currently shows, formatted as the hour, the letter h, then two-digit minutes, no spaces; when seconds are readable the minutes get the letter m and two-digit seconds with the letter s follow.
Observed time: 12h42
